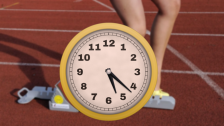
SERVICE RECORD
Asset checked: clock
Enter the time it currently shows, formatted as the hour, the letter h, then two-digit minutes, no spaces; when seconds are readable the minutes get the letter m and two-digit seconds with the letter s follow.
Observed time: 5h22
